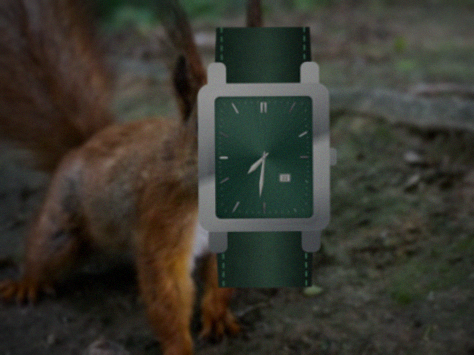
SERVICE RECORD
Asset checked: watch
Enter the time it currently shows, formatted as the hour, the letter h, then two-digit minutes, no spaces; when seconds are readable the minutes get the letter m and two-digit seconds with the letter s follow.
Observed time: 7h31
